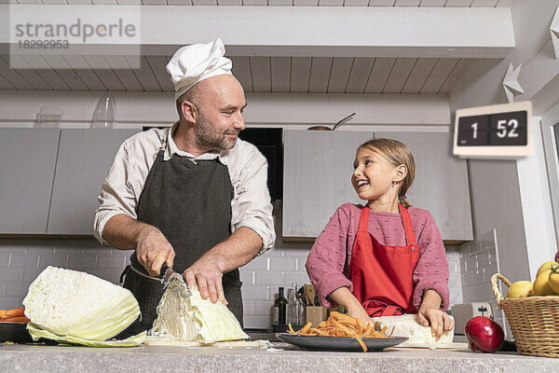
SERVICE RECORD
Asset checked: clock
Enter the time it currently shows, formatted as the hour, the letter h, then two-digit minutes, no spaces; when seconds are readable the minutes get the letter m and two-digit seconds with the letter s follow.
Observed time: 1h52
